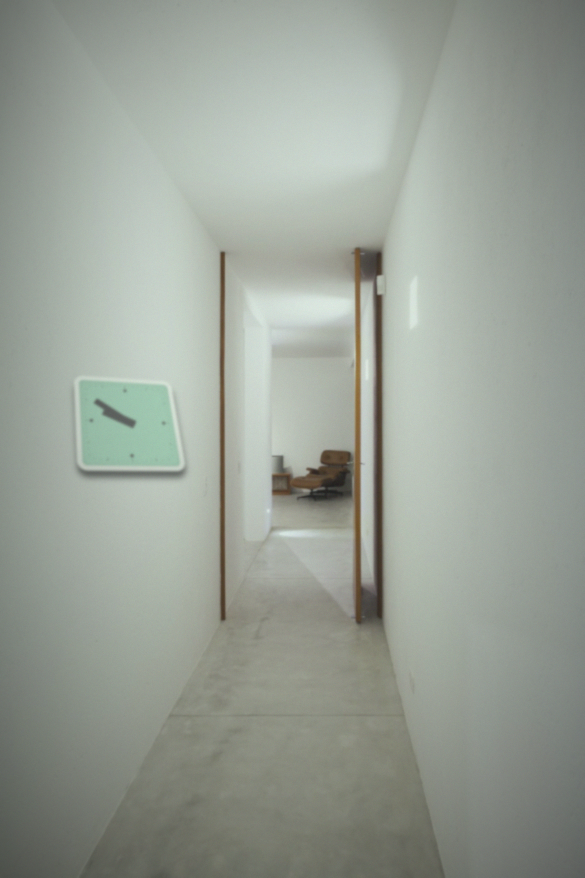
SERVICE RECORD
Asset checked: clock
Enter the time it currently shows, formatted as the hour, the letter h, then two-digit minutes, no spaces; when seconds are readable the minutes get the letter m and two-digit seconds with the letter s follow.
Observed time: 9h51
